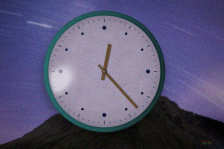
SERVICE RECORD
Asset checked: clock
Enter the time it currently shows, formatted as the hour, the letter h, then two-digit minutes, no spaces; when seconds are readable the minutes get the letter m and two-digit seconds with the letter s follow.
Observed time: 12h23
